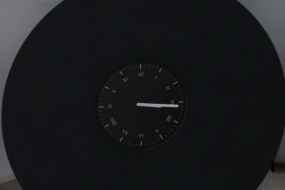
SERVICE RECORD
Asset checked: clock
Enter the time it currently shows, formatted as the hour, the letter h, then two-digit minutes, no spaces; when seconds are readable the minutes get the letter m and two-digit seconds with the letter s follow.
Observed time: 3h16
